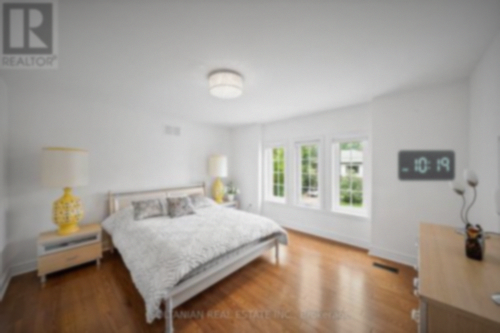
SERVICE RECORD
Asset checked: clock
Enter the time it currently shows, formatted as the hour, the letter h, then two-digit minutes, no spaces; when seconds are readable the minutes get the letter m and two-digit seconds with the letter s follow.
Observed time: 10h19
